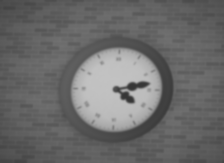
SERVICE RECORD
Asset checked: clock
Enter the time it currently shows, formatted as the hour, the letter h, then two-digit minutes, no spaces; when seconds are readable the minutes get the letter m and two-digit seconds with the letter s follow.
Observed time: 4h13
